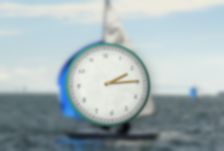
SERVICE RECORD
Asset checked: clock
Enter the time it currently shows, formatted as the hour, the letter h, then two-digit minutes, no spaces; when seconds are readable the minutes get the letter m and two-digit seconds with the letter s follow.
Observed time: 2h15
